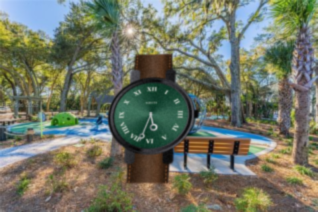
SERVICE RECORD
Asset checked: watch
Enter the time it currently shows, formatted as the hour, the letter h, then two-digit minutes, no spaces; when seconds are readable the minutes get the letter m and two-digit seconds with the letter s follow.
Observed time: 5h33
